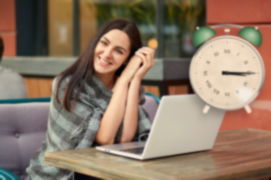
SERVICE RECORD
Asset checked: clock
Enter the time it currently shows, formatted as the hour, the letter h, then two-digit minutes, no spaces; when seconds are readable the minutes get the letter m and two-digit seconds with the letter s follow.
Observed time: 3h15
